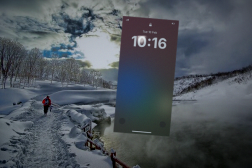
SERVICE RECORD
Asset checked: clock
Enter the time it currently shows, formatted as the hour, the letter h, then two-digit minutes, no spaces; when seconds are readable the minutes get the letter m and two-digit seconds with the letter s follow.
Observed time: 10h16
